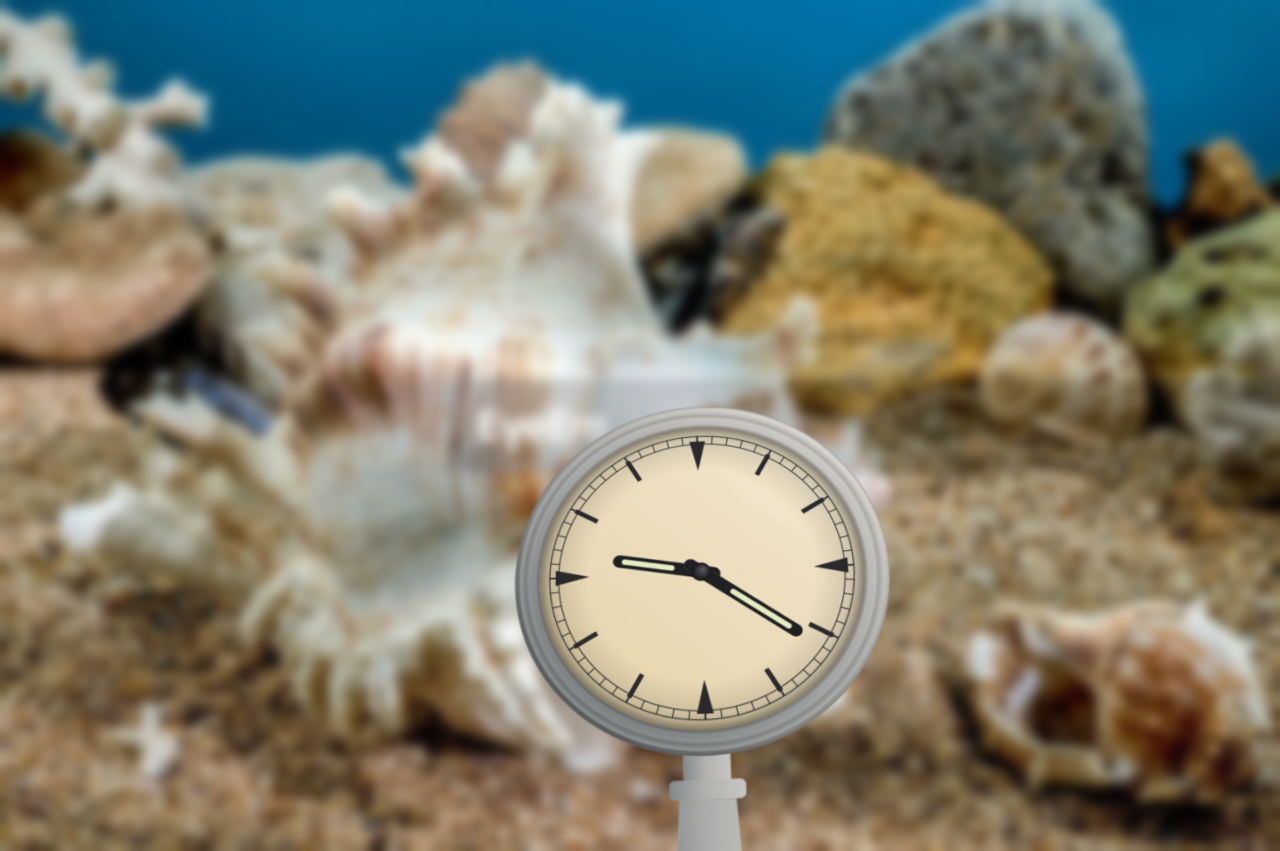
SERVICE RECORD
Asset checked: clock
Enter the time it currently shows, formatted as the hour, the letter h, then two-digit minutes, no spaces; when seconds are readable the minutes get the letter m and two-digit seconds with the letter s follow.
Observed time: 9h21
